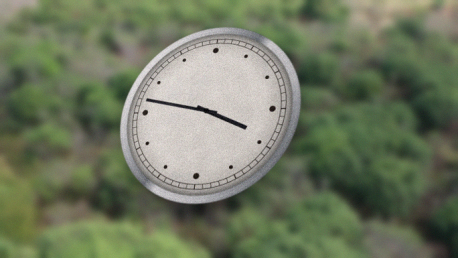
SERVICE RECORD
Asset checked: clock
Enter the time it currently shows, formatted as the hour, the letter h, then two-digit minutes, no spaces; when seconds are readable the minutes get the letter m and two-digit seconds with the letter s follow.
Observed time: 3h47
